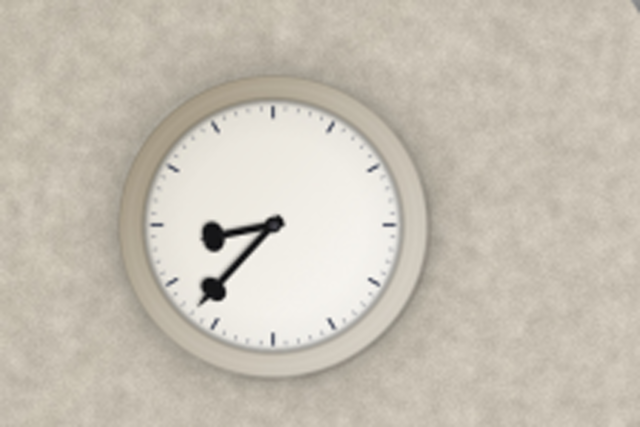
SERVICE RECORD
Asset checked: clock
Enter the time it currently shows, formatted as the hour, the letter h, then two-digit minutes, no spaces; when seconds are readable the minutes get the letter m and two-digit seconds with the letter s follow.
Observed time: 8h37
